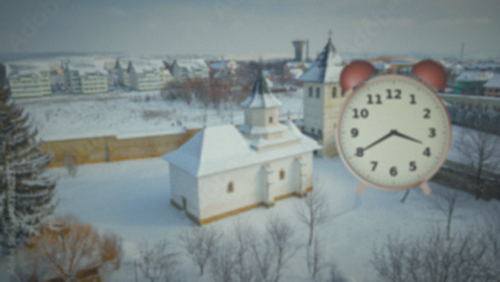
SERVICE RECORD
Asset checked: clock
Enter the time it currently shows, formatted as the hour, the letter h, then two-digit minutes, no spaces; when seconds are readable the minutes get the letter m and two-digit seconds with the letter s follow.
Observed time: 3h40
